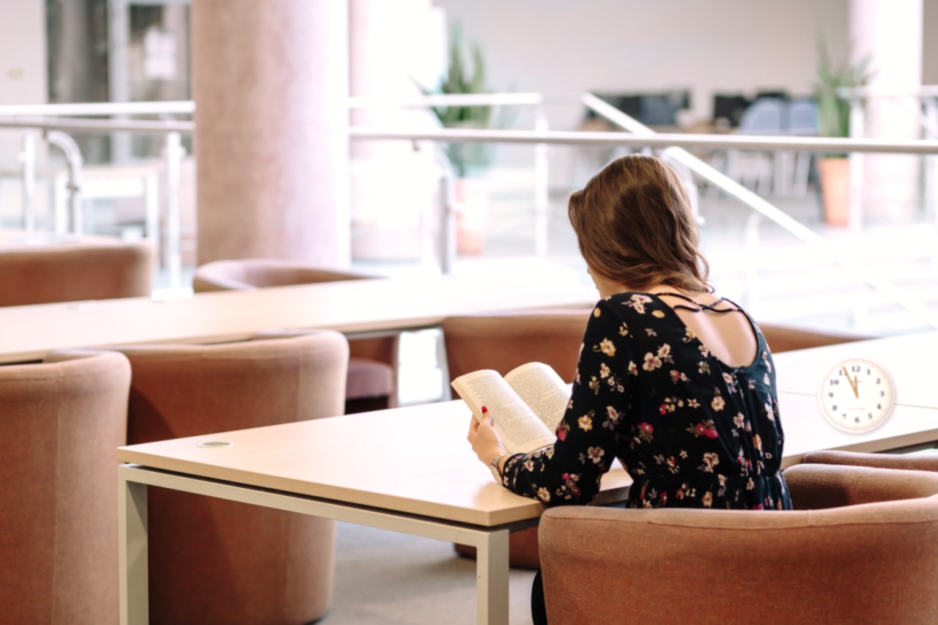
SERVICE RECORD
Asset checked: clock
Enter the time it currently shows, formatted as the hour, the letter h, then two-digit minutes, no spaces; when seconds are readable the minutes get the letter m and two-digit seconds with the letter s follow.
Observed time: 11h56
